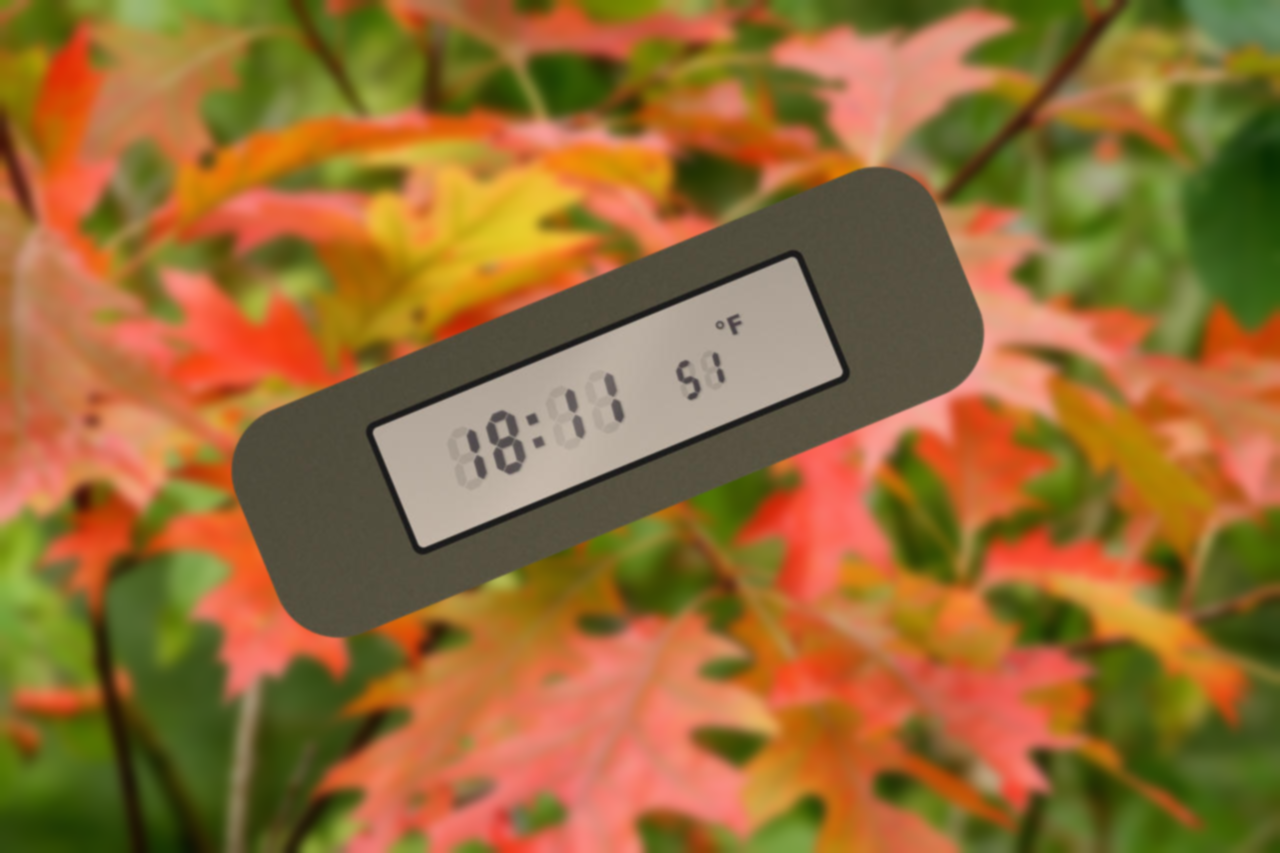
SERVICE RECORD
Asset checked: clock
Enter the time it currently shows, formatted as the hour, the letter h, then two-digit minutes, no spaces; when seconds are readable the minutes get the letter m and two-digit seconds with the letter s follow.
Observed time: 18h11
